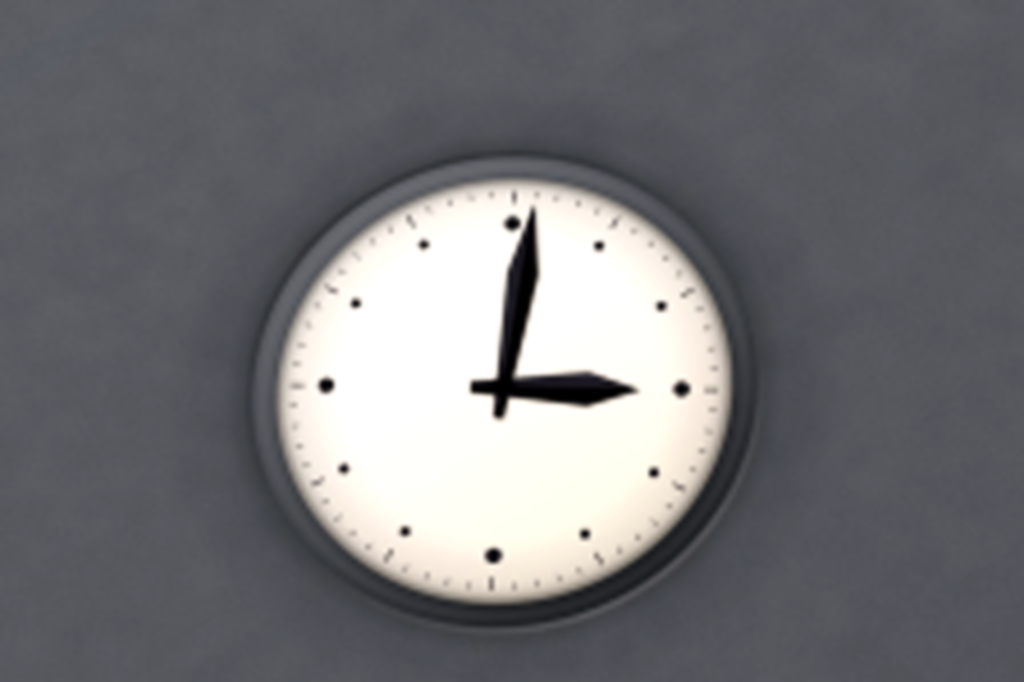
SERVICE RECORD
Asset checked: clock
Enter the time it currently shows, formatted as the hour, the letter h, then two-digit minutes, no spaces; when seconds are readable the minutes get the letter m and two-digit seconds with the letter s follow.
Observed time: 3h01
